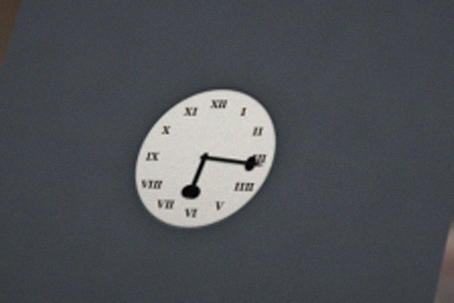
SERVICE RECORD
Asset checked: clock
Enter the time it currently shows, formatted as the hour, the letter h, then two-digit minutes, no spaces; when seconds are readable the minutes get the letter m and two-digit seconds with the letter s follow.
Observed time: 6h16
